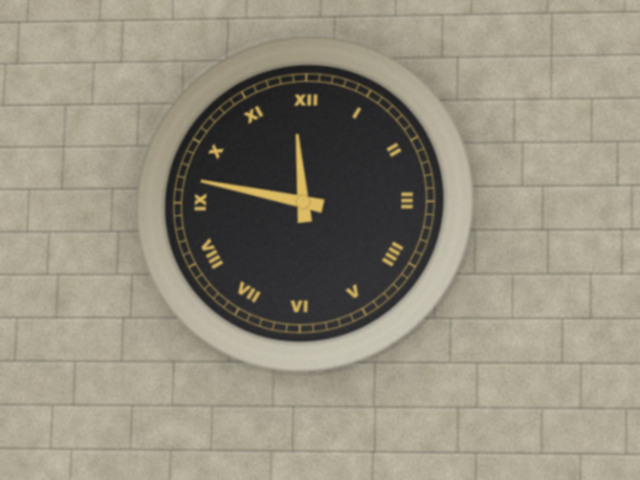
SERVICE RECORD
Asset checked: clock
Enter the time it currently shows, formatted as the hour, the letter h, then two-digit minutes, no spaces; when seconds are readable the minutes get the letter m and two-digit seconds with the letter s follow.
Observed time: 11h47
